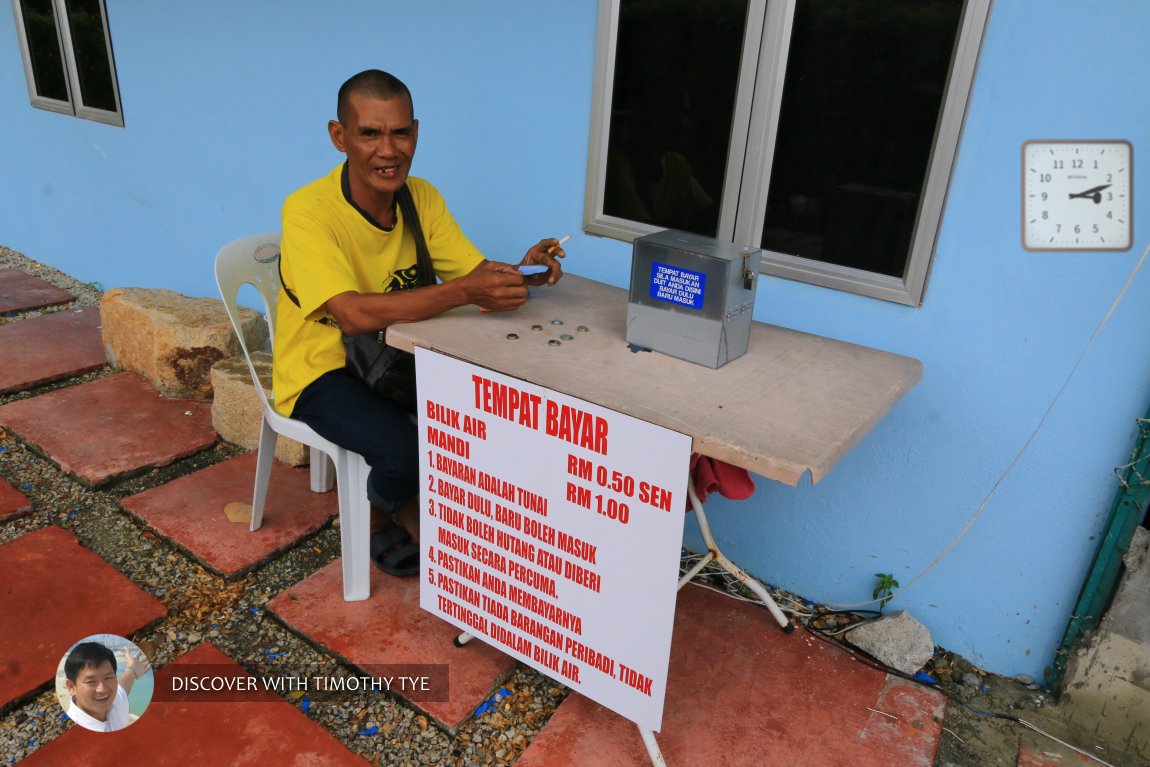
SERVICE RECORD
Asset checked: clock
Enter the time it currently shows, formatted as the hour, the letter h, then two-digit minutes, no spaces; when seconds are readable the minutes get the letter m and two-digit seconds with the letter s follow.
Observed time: 3h12
